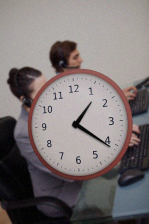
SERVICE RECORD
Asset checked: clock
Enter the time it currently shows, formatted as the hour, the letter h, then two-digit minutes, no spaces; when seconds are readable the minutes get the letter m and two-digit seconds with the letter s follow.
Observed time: 1h21
